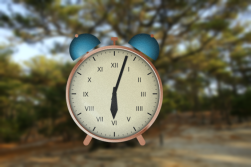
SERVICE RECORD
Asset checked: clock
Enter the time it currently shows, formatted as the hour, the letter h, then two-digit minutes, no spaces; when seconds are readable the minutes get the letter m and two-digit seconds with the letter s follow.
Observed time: 6h03
